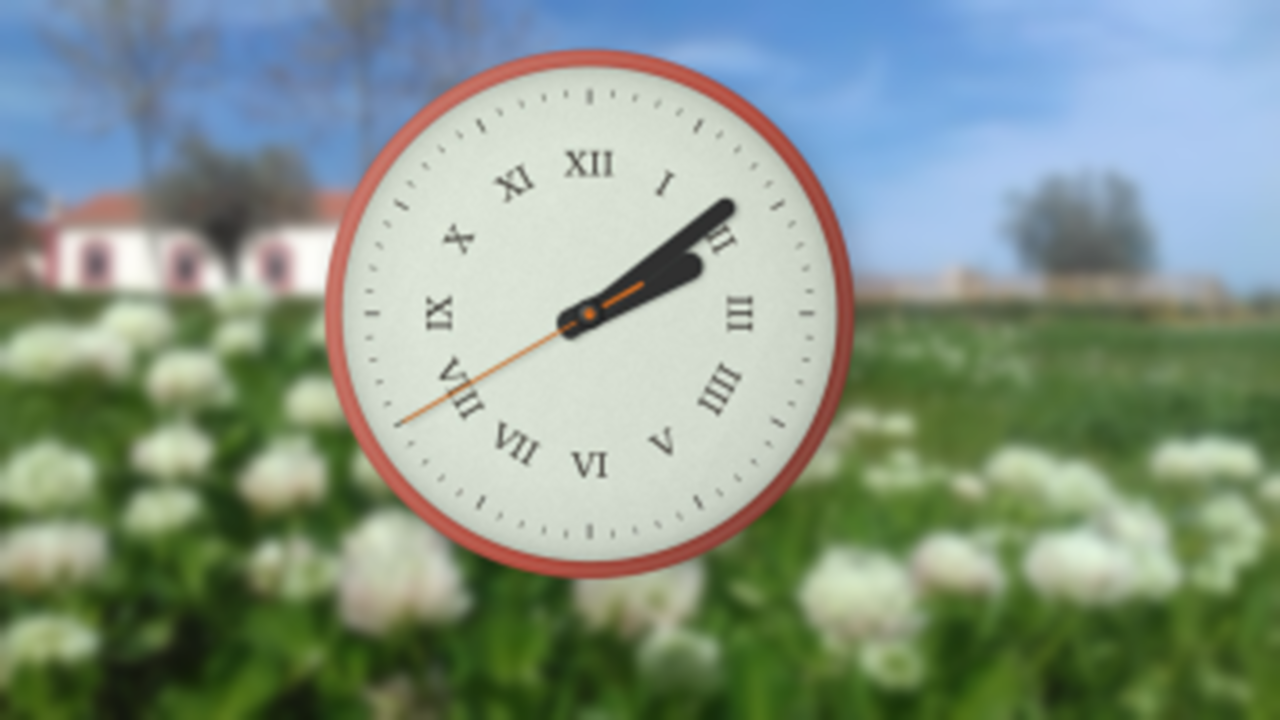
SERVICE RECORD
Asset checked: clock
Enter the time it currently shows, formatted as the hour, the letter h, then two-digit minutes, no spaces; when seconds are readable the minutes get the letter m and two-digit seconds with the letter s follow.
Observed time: 2h08m40s
